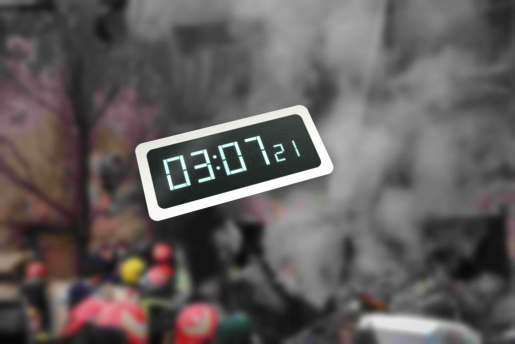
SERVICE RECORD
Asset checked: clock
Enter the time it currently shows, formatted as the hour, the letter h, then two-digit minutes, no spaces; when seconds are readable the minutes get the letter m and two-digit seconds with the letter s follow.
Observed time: 3h07m21s
